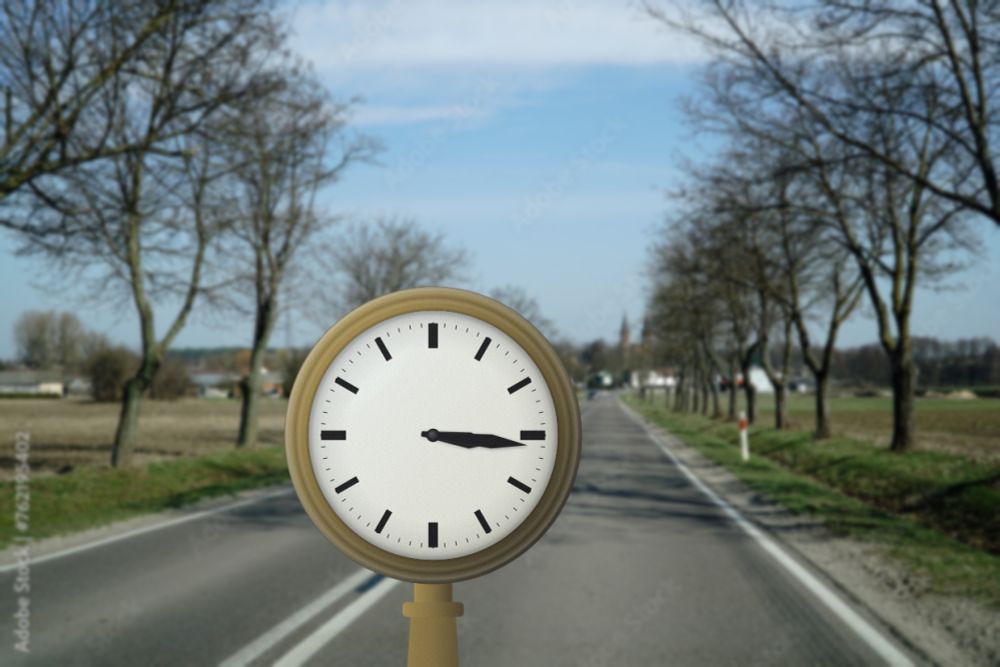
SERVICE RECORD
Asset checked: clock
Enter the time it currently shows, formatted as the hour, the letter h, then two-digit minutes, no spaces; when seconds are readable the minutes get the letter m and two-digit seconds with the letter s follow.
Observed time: 3h16
